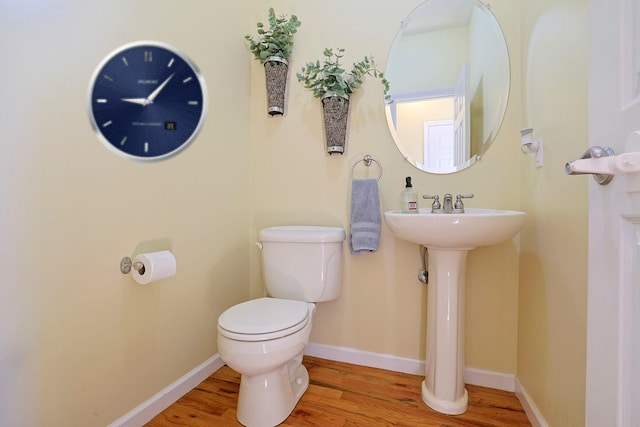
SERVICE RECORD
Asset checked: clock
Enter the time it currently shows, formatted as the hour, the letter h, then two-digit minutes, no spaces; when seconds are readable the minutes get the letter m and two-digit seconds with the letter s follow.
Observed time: 9h07
